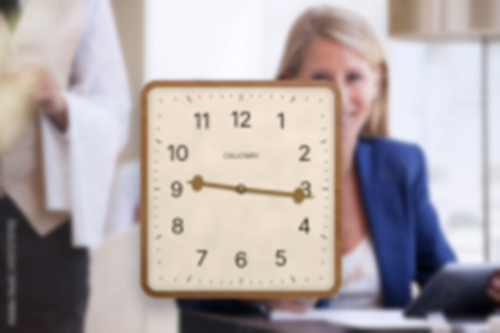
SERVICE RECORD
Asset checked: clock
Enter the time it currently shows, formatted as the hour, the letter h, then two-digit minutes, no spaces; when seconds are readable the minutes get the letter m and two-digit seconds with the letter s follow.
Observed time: 9h16
